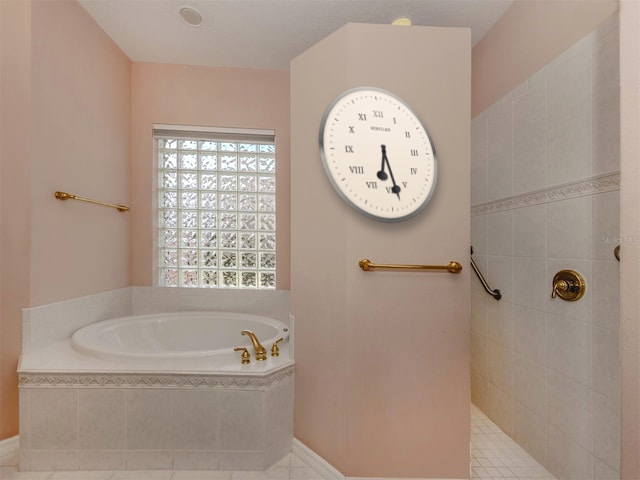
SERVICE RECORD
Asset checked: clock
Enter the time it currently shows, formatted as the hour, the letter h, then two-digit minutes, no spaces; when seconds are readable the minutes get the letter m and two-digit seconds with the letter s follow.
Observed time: 6h28
